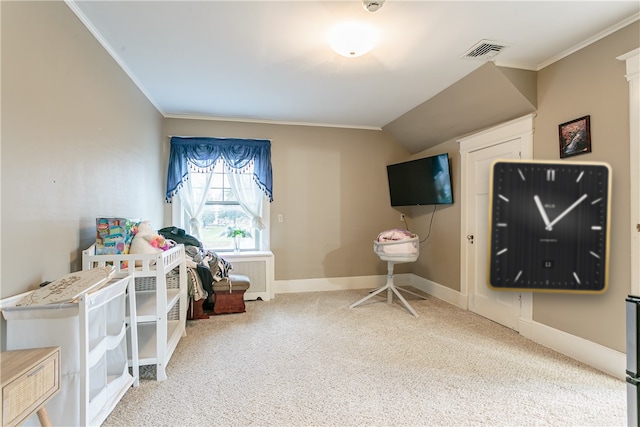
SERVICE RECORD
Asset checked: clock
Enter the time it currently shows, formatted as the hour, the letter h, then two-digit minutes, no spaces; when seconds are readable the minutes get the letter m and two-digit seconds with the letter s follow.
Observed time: 11h08
